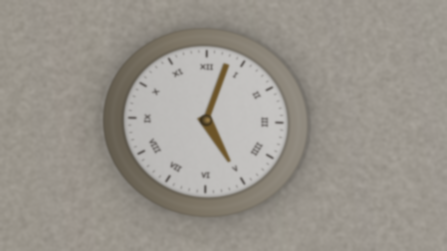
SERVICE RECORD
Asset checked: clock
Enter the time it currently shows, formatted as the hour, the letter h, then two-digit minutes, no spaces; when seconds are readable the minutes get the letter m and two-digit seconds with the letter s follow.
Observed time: 5h03
